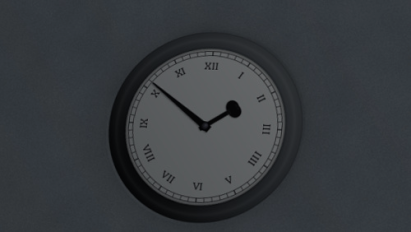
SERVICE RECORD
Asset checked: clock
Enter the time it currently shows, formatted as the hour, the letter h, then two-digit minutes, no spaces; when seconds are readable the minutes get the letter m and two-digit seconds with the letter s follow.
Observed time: 1h51
